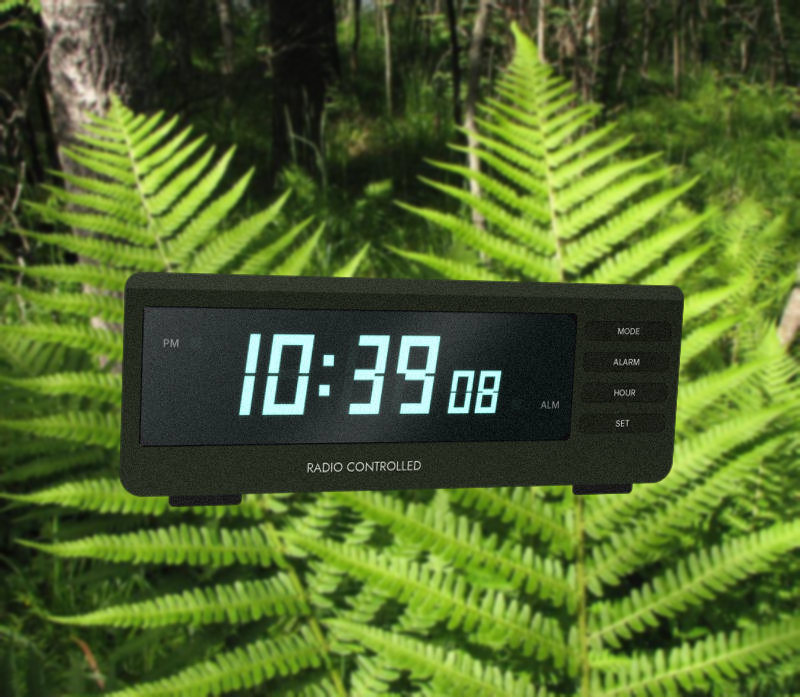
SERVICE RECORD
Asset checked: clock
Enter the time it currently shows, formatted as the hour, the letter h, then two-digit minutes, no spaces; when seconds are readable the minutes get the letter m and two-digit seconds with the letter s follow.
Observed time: 10h39m08s
